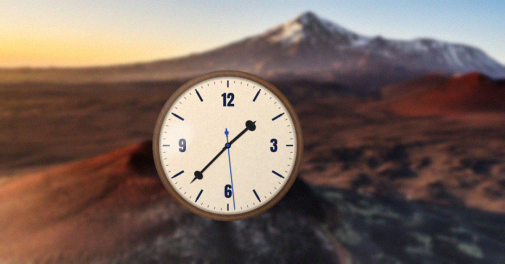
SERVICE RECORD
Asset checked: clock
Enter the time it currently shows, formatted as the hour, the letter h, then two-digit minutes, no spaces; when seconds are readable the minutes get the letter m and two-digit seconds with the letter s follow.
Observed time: 1h37m29s
